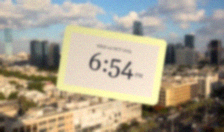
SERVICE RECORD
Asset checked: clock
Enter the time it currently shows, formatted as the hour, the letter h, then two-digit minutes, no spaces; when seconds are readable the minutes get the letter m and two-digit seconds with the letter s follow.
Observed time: 6h54
